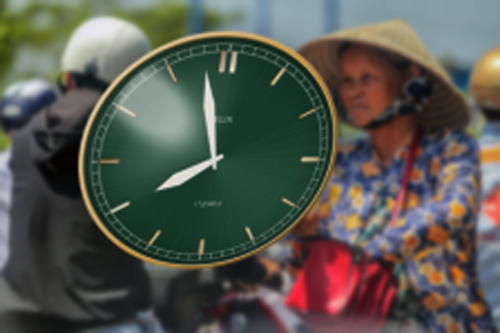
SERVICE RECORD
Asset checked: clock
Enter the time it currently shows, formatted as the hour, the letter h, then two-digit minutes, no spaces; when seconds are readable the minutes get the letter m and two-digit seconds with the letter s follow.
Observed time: 7h58
